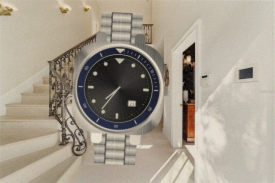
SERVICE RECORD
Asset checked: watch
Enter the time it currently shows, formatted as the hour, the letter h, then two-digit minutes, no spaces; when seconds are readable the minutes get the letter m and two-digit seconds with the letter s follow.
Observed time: 7h36
